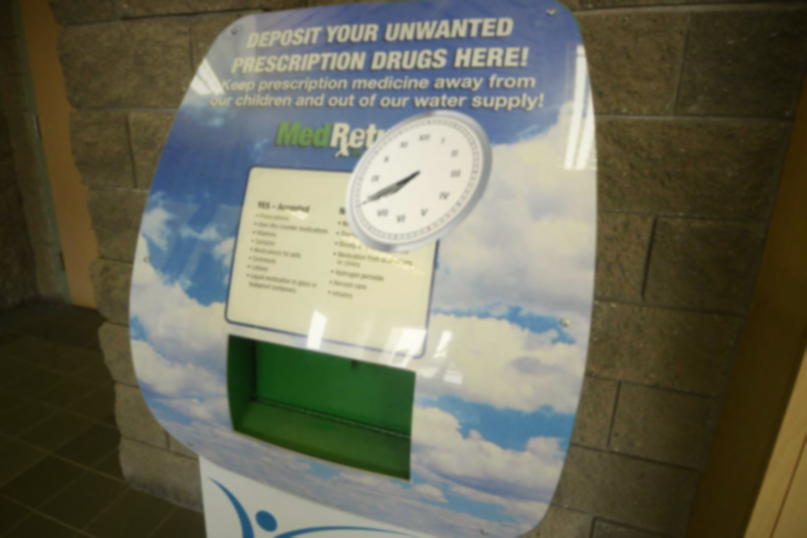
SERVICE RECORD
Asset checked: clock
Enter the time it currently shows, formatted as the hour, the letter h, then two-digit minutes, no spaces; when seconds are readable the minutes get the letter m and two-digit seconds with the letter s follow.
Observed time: 7h40
